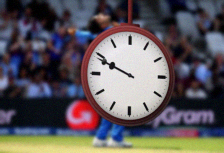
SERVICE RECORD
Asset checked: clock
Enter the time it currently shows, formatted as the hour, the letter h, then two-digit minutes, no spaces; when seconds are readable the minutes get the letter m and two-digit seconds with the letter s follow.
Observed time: 9h49
